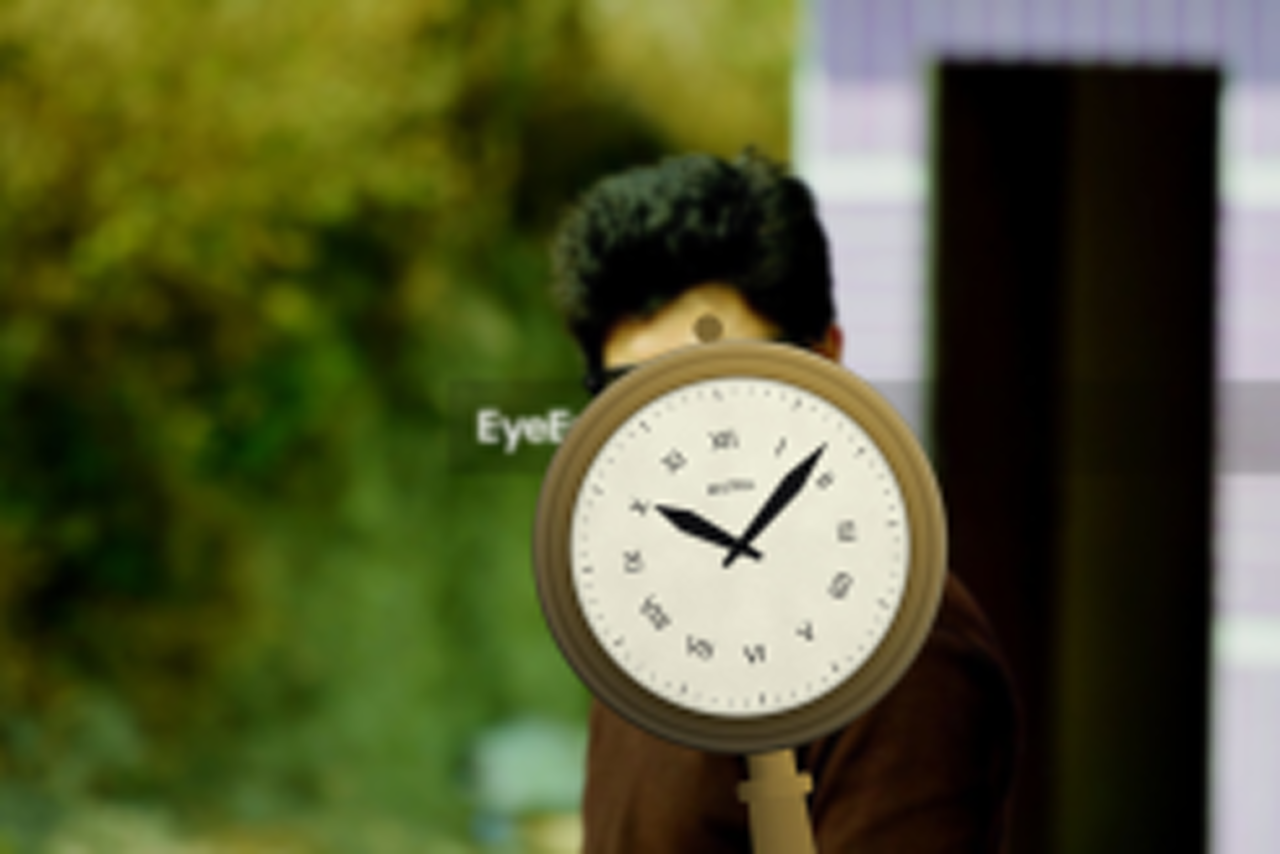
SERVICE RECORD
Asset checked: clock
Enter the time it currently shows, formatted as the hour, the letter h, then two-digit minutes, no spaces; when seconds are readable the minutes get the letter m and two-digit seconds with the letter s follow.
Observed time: 10h08
